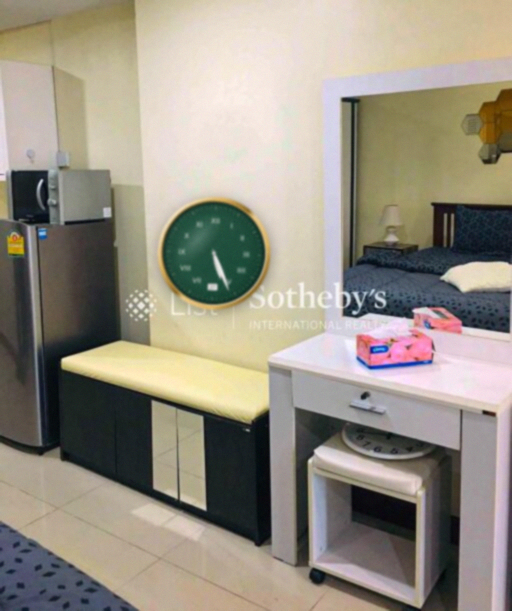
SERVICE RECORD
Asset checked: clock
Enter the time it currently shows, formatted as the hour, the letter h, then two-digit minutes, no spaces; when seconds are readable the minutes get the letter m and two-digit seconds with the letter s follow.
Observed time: 5h26
